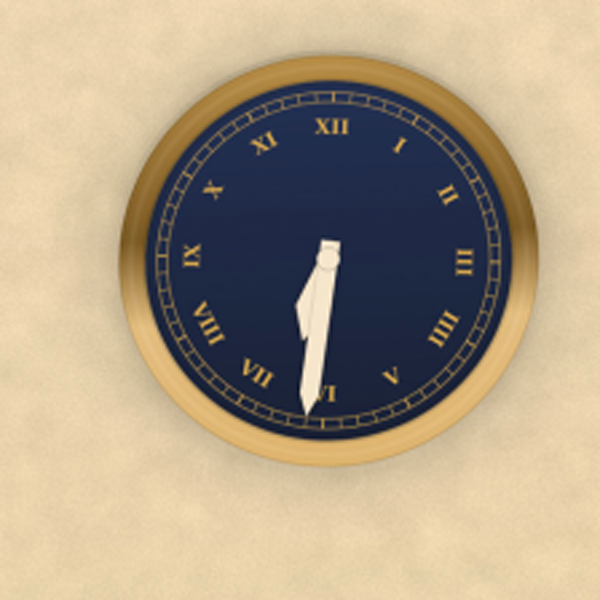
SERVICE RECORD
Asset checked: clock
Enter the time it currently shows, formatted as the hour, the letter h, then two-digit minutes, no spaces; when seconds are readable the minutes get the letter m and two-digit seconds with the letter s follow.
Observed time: 6h31
